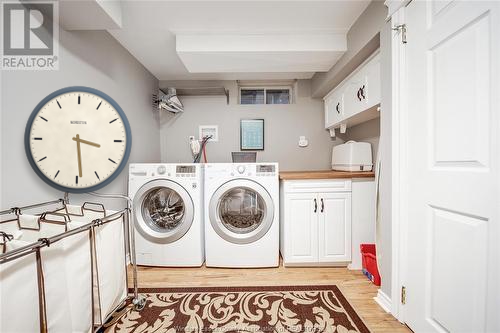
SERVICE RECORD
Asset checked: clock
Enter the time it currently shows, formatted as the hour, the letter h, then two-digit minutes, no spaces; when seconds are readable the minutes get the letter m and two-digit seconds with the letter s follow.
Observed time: 3h29
